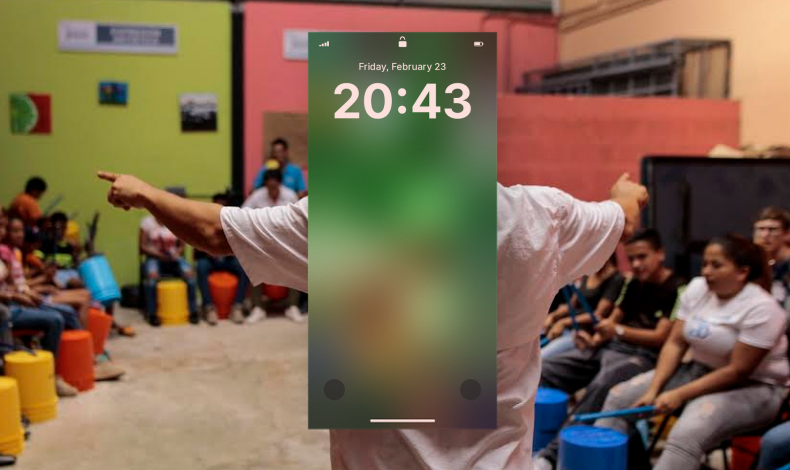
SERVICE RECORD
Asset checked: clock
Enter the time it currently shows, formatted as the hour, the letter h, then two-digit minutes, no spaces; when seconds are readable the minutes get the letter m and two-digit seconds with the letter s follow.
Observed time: 20h43
